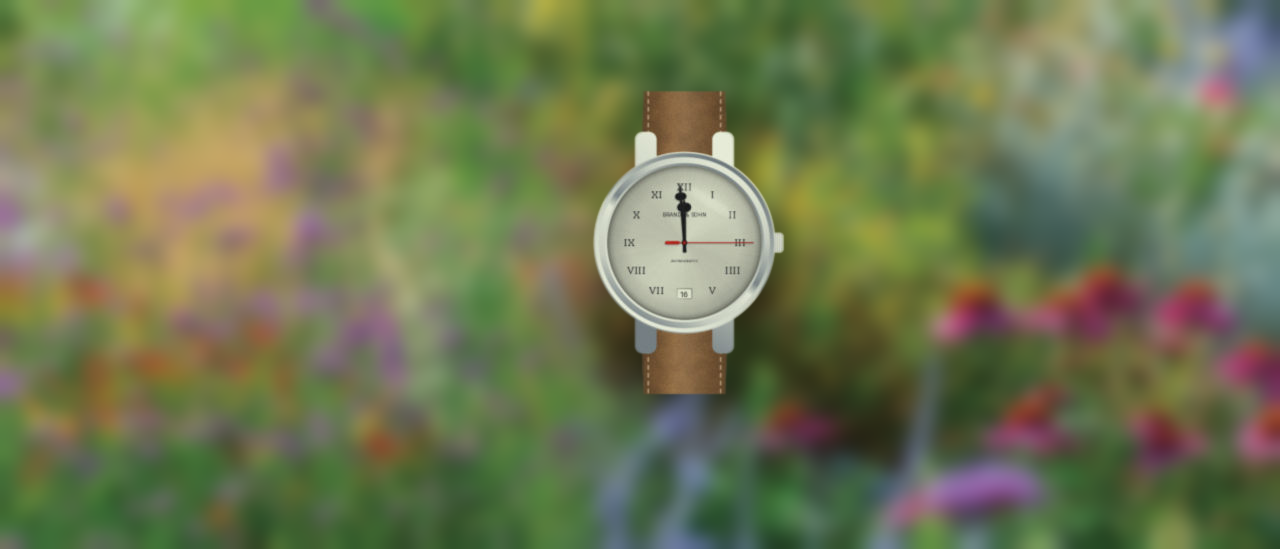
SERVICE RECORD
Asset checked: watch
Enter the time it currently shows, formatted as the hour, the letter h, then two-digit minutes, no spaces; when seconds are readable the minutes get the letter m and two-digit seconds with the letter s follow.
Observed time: 11h59m15s
